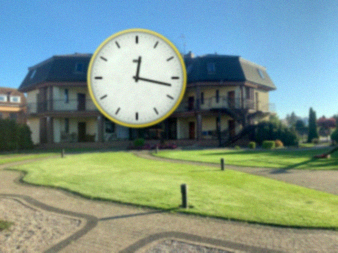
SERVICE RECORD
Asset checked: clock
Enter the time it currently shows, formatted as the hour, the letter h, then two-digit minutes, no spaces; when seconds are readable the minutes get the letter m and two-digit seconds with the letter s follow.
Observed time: 12h17
